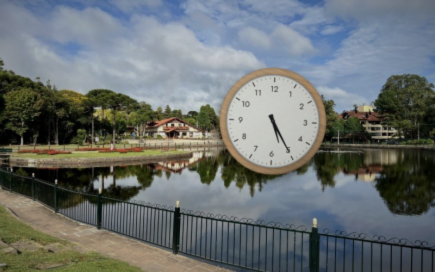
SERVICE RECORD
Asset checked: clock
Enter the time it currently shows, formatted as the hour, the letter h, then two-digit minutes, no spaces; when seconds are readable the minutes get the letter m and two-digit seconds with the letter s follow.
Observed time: 5h25
